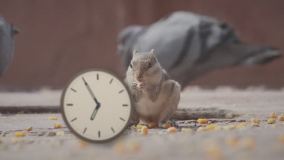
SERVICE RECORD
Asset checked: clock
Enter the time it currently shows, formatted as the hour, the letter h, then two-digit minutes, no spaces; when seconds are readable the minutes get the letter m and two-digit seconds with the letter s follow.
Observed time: 6h55
